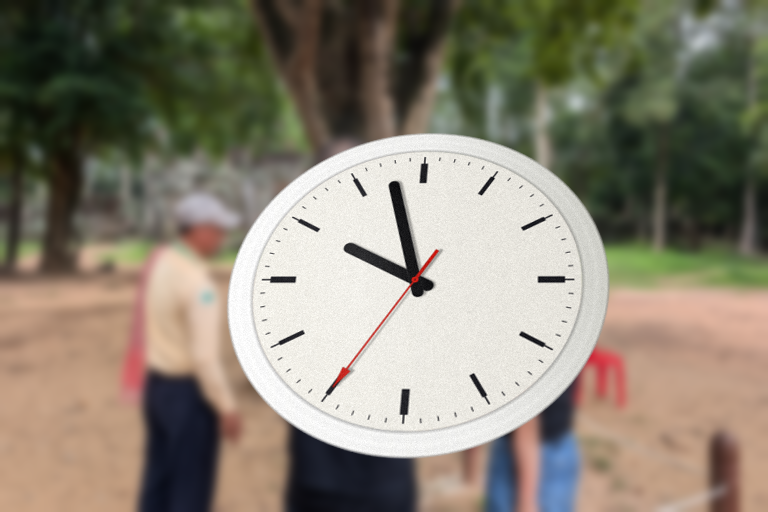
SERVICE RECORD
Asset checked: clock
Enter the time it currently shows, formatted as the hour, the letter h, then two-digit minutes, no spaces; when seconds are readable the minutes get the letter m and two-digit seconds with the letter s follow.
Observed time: 9h57m35s
